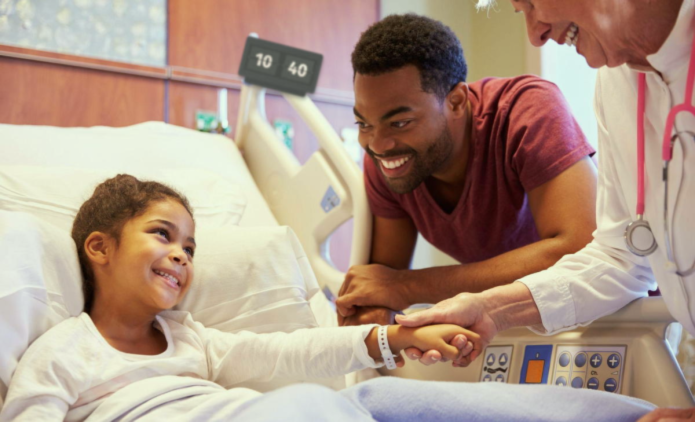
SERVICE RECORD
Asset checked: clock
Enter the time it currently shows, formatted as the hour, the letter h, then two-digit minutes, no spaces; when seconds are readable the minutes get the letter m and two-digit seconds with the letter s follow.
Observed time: 10h40
